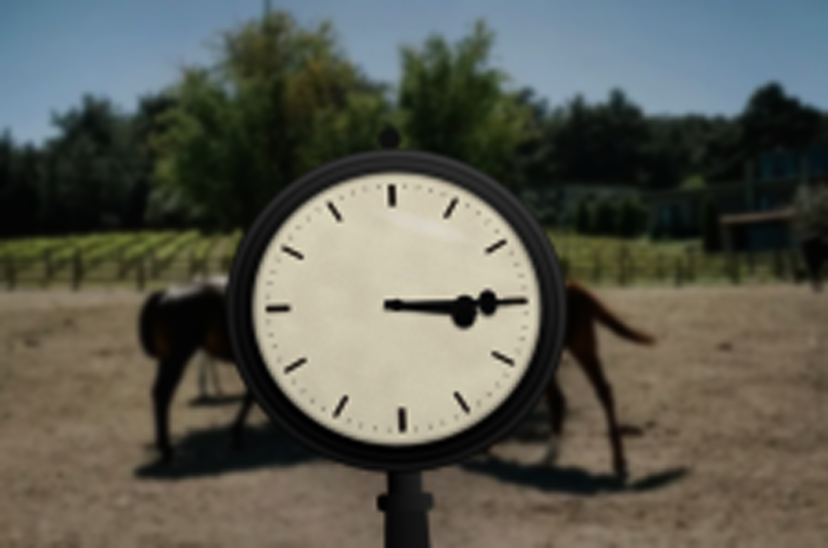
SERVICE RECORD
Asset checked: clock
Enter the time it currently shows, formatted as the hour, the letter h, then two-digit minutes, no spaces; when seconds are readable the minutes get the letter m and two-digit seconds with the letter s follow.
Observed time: 3h15
